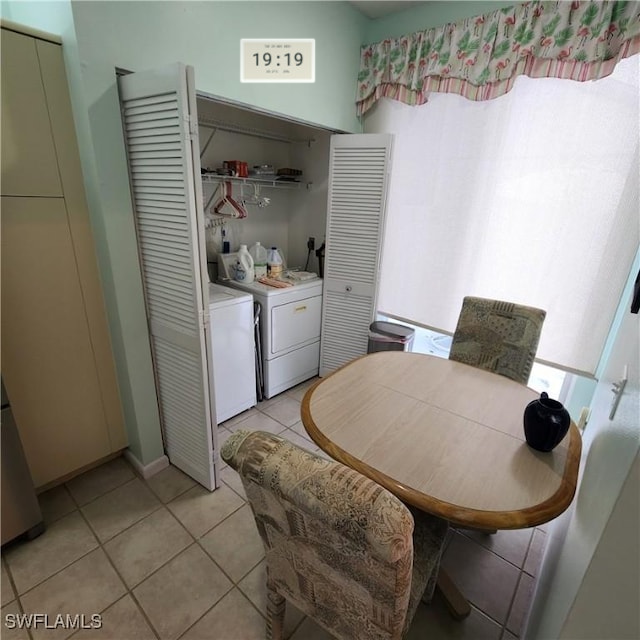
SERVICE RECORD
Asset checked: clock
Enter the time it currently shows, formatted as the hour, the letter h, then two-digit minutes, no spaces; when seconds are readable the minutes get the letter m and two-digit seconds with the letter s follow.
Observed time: 19h19
